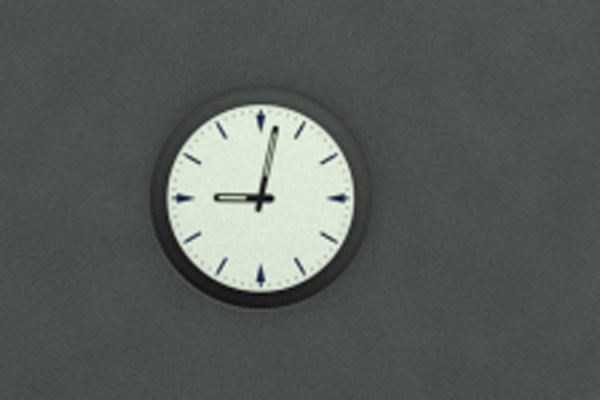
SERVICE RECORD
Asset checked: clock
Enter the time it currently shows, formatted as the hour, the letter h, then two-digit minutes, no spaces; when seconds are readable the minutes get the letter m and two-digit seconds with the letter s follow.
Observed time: 9h02
